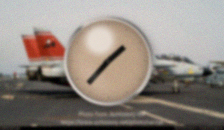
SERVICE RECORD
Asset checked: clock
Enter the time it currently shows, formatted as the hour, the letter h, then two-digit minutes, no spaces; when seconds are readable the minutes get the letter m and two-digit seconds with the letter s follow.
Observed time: 1h37
